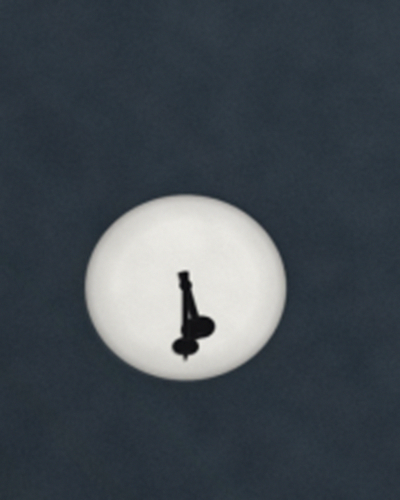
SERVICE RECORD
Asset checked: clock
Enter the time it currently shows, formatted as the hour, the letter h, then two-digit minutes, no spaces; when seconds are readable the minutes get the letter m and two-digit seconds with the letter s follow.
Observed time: 5h30
